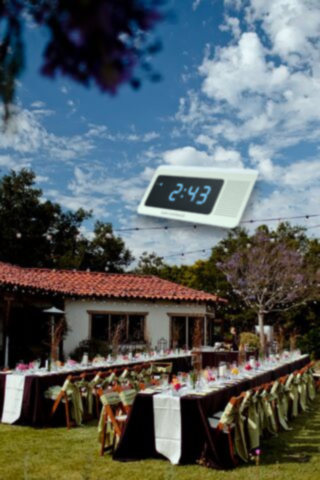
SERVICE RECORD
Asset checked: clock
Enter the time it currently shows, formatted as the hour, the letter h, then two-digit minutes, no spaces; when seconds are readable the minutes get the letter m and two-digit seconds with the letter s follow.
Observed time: 2h43
